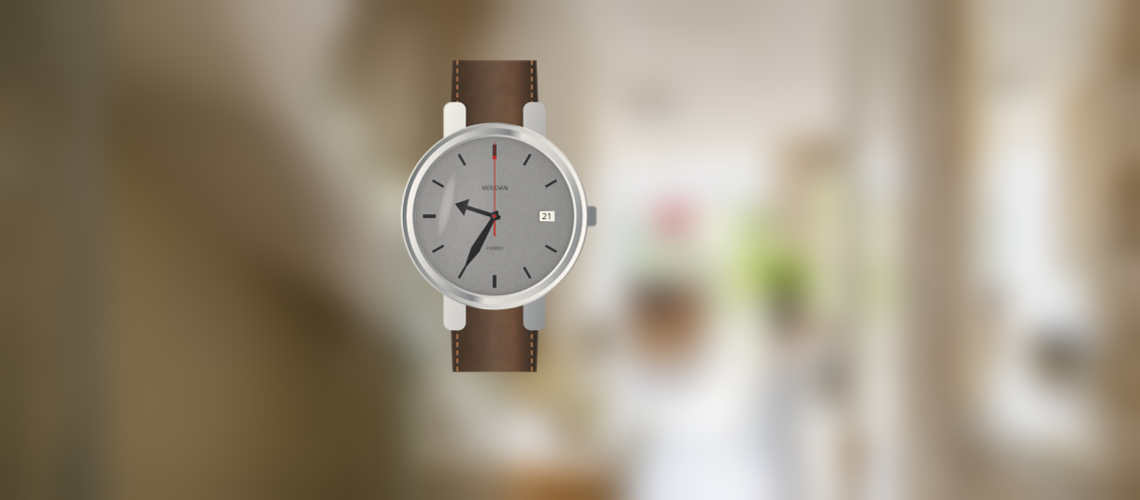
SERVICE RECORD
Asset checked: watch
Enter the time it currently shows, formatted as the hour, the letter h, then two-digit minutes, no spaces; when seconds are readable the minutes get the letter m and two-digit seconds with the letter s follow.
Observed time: 9h35m00s
